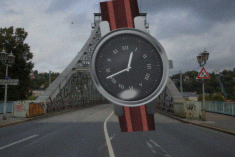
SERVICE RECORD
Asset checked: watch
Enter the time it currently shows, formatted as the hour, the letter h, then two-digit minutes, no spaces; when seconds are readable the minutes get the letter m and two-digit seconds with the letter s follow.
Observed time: 12h42
